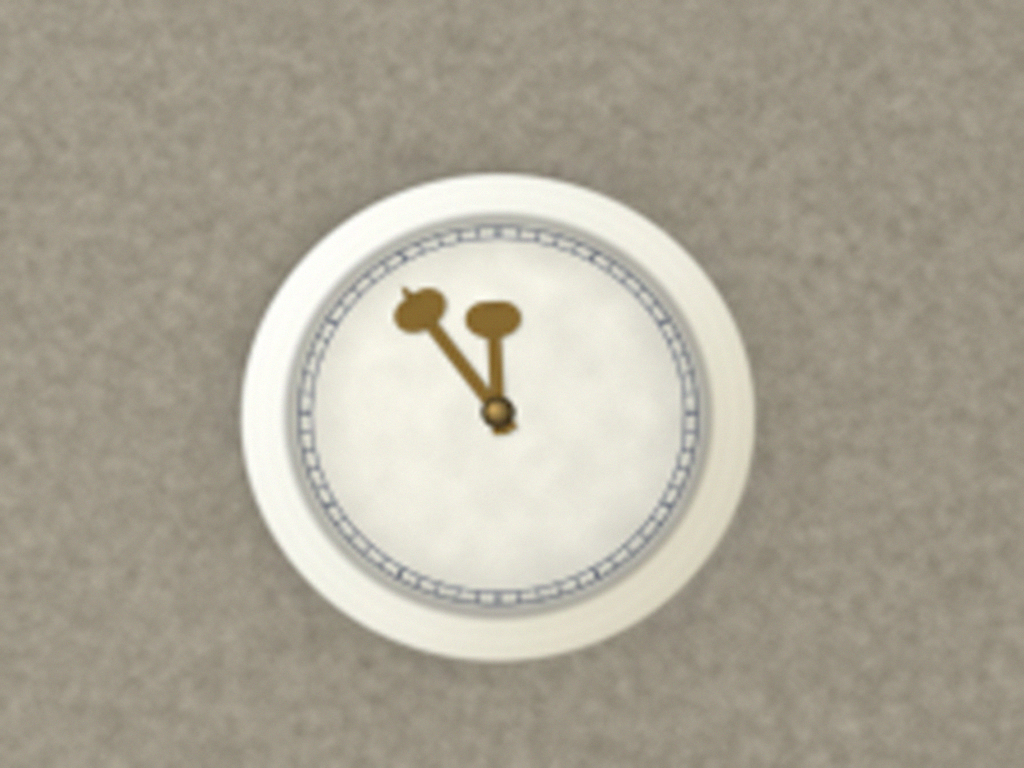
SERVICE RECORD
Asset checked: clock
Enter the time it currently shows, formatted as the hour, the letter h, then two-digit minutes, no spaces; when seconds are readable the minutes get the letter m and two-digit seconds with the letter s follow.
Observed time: 11h54
